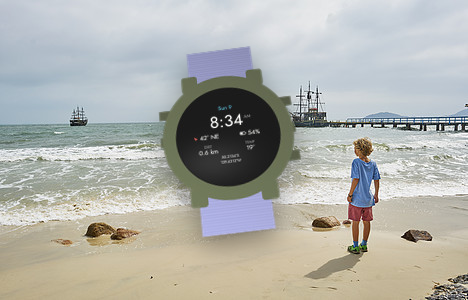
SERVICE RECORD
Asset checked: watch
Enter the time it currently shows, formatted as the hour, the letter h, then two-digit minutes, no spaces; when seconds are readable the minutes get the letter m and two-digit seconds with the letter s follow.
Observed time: 8h34
